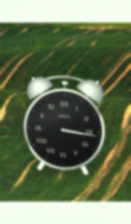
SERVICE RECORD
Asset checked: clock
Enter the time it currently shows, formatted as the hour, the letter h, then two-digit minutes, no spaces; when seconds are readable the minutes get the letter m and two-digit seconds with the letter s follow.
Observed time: 3h16
